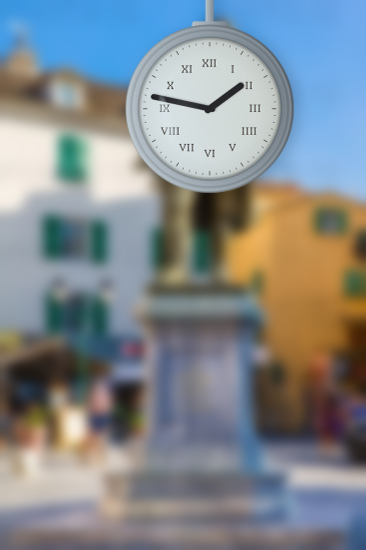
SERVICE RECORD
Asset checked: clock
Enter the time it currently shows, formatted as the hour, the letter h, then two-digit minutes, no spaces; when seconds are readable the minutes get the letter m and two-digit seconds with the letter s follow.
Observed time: 1h47
